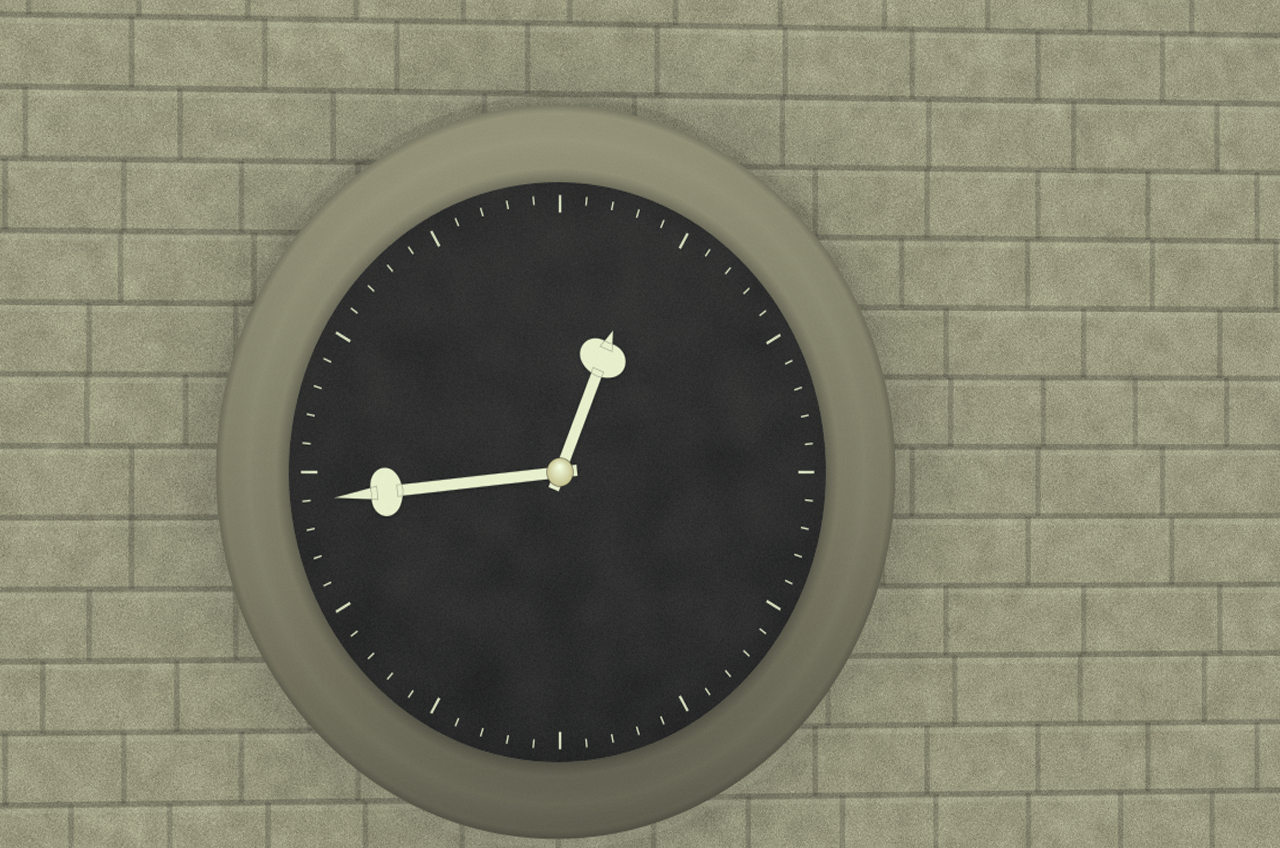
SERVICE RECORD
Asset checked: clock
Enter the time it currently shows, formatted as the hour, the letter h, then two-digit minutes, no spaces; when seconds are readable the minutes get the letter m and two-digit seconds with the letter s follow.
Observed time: 12h44
